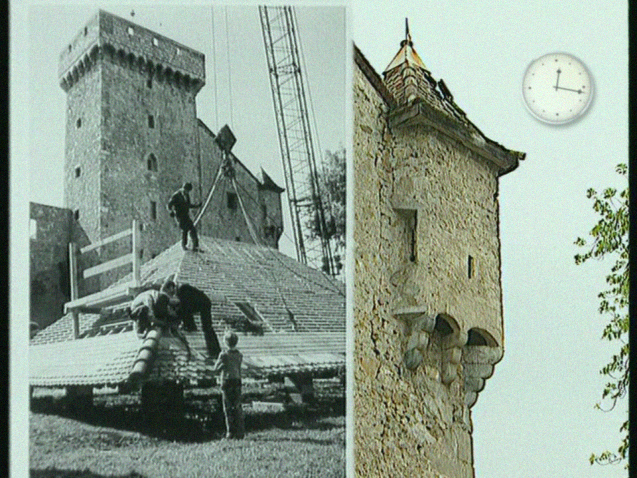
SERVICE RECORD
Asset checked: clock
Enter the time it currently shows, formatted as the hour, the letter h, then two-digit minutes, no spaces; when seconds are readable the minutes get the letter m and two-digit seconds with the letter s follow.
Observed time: 12h17
